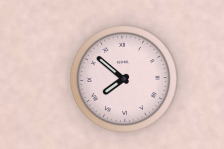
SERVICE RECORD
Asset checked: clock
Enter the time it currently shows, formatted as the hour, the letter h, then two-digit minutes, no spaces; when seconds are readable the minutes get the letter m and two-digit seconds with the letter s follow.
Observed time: 7h52
